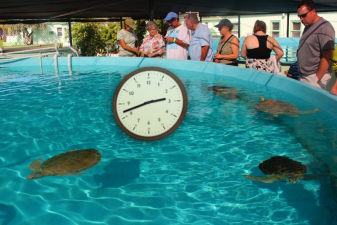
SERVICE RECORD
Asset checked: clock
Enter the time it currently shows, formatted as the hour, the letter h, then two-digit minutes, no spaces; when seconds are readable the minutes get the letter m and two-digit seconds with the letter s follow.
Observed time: 2h42
